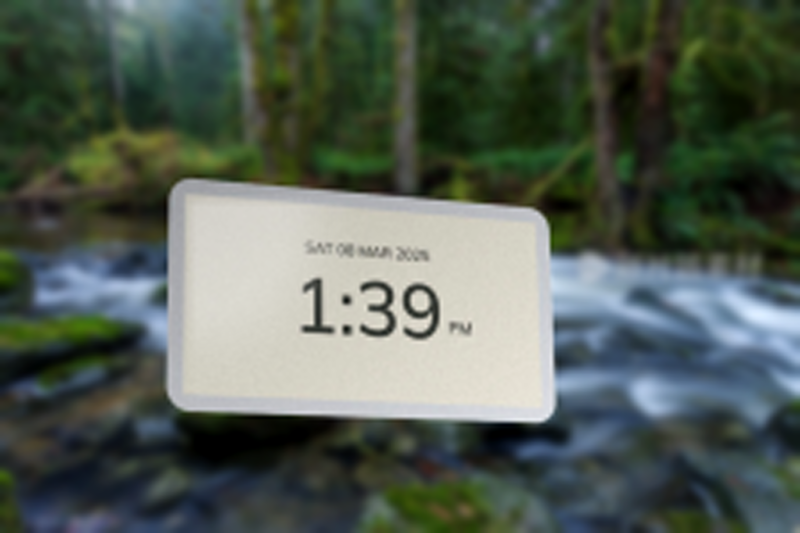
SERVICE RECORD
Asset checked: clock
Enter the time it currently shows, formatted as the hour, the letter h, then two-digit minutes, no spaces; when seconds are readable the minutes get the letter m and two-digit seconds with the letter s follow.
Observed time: 1h39
